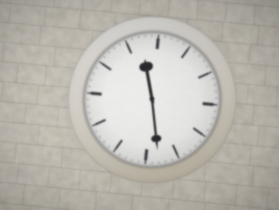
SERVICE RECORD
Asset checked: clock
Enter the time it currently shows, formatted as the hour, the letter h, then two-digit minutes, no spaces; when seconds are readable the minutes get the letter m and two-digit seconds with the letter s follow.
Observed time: 11h28
